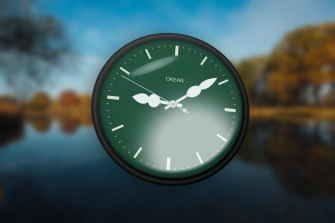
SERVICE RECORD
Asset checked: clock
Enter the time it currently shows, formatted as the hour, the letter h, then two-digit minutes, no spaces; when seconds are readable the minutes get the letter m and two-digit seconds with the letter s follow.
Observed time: 9h08m49s
